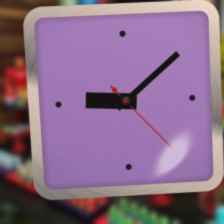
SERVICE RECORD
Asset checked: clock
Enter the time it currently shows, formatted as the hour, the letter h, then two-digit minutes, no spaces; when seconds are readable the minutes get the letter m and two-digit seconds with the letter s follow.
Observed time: 9h08m23s
